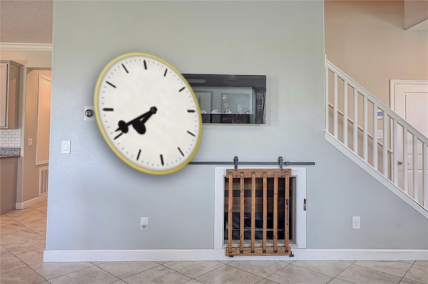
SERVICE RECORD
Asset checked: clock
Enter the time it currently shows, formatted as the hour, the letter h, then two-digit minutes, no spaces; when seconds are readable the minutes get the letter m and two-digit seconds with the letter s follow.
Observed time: 7h41
